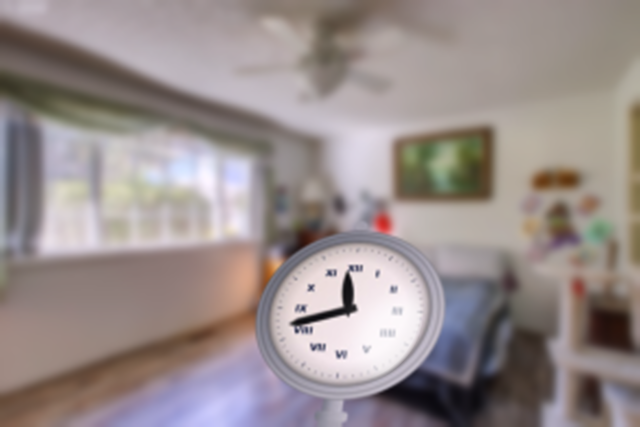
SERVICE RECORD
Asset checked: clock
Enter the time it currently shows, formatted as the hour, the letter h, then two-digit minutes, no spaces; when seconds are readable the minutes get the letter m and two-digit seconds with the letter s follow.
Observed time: 11h42
